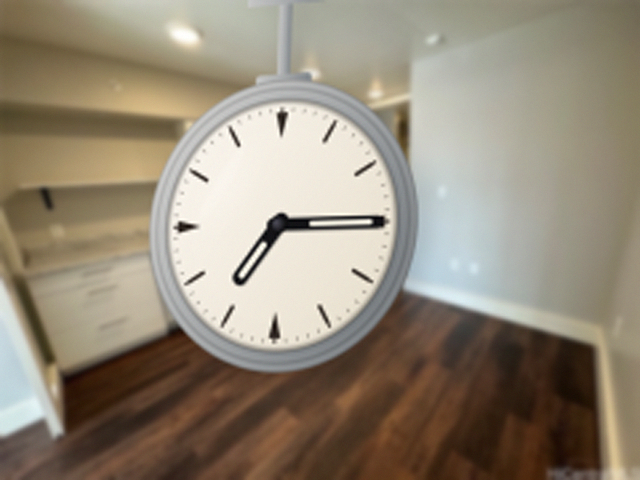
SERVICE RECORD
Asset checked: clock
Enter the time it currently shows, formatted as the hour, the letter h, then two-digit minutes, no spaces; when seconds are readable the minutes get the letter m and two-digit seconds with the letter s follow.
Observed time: 7h15
